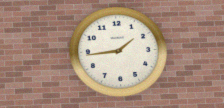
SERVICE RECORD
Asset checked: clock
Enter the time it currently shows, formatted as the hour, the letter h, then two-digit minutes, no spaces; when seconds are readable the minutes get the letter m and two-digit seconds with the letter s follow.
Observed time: 1h44
